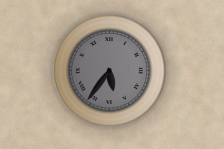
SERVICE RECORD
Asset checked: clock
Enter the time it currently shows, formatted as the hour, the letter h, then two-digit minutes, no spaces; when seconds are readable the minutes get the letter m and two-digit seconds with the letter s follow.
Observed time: 5h36
